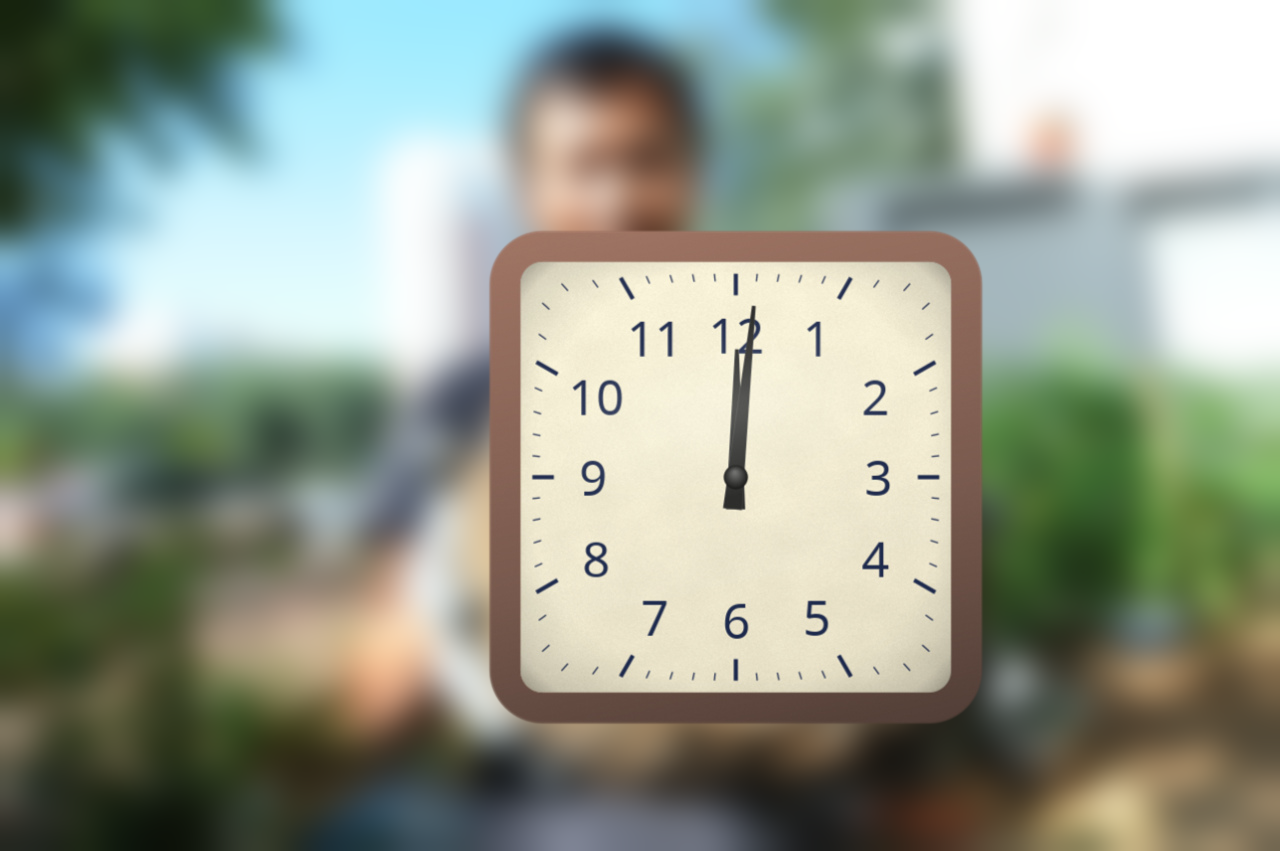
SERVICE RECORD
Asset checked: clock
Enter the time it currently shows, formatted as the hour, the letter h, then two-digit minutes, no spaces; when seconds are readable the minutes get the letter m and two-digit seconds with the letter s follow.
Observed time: 12h01
